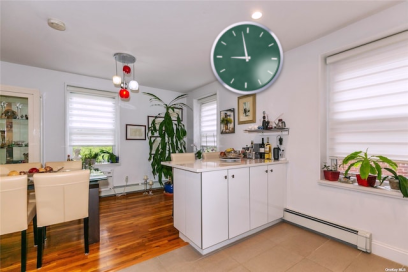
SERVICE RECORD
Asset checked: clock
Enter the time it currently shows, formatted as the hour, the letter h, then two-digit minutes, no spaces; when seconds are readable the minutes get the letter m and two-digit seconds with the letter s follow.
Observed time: 8h58
